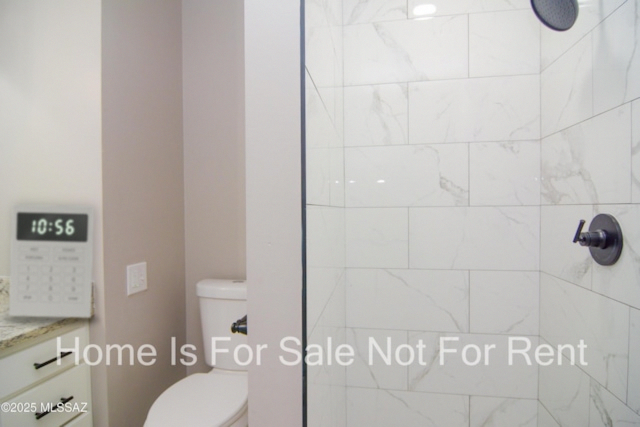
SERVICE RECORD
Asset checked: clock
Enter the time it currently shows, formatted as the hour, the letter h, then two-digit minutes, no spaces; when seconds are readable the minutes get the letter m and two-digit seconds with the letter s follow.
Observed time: 10h56
